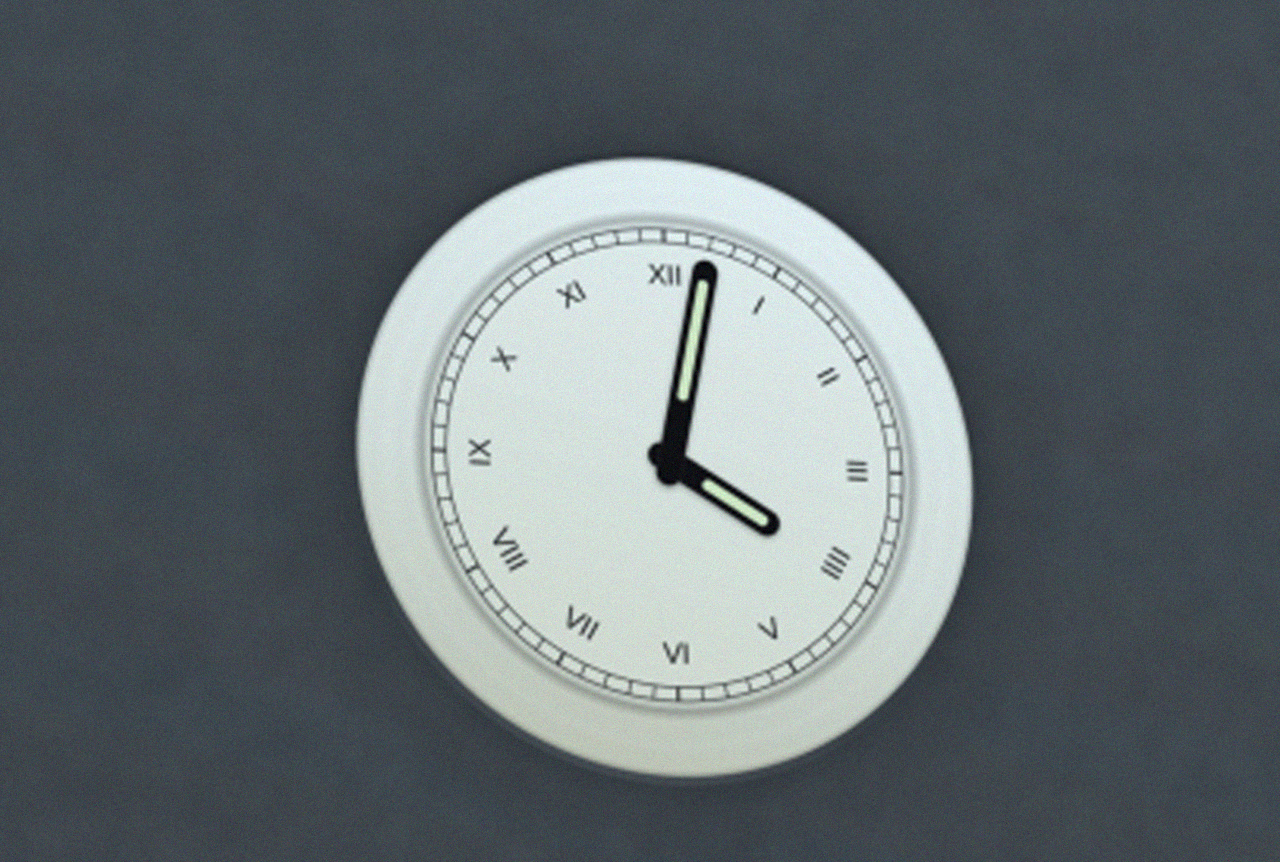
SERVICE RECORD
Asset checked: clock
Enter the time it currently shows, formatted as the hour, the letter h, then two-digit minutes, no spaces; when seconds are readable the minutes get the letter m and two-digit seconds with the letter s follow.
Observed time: 4h02
